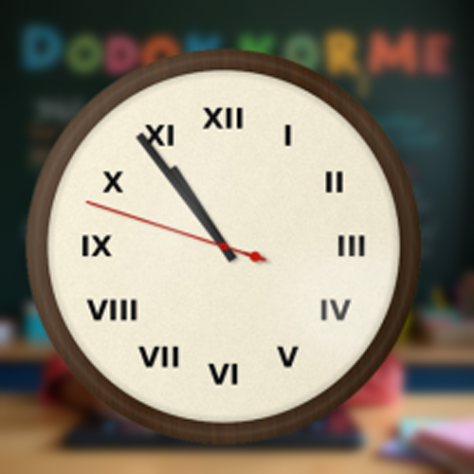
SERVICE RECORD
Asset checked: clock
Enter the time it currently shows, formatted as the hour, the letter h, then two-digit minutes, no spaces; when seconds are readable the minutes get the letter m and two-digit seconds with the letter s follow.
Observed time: 10h53m48s
